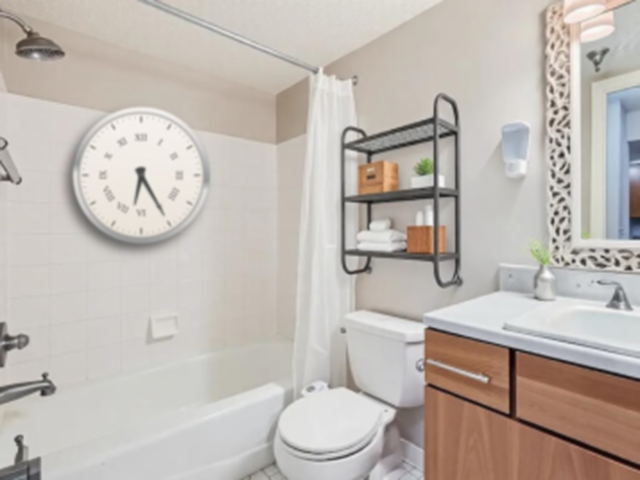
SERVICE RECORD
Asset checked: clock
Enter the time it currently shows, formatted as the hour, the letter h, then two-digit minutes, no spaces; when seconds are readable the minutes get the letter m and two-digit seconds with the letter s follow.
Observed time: 6h25
